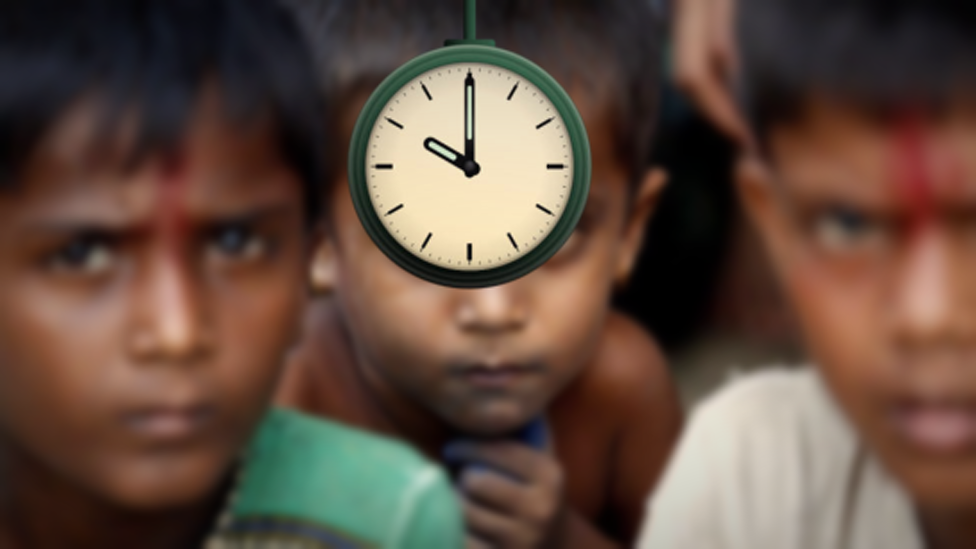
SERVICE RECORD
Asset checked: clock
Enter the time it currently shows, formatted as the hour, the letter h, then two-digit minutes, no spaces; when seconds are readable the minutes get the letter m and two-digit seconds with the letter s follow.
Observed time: 10h00
